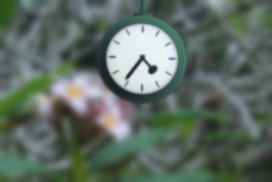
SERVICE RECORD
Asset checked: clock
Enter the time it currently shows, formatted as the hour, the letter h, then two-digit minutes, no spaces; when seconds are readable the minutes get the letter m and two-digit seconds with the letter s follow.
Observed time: 4h36
